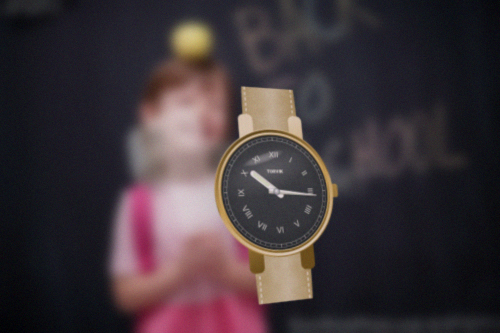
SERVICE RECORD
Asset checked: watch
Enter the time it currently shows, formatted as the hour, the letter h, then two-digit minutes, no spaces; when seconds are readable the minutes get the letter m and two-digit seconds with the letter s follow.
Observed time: 10h16
